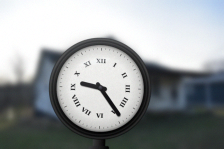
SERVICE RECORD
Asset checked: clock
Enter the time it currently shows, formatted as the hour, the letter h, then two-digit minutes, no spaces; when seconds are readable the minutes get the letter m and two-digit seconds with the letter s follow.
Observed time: 9h24
